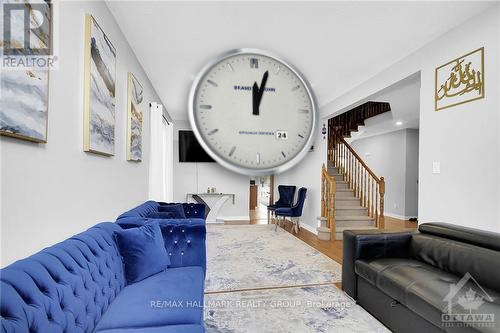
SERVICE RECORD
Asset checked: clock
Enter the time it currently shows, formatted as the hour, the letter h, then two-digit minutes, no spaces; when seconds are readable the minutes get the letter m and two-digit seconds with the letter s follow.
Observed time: 12h03
